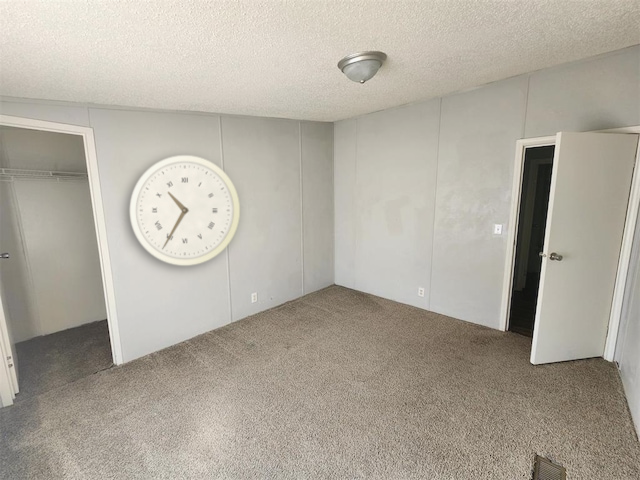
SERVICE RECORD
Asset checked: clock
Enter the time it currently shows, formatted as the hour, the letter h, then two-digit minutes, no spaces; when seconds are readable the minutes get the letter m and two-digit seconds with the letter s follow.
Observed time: 10h35
